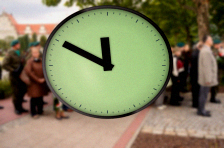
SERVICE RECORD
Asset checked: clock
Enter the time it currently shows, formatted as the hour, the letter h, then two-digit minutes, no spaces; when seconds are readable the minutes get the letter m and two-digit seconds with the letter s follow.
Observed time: 11h50
